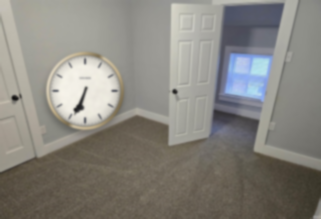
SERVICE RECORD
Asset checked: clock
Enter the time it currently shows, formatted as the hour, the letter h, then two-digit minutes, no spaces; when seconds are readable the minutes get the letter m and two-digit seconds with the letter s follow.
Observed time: 6h34
